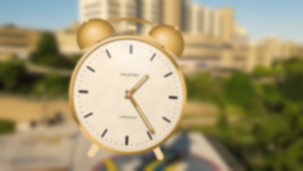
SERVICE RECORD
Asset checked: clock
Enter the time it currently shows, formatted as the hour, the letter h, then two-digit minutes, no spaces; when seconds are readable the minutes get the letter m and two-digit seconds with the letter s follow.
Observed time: 1h24
